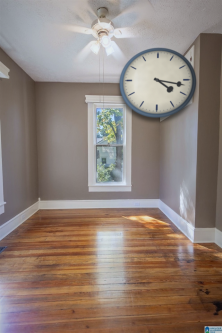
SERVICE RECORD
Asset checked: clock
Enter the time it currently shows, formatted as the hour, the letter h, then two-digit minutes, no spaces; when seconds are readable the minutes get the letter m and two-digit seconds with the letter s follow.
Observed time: 4h17
